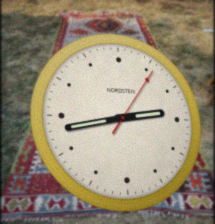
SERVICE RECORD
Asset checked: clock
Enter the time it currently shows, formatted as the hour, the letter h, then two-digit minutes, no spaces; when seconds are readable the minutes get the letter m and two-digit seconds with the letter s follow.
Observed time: 2h43m06s
